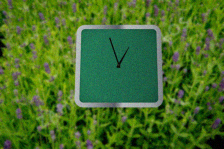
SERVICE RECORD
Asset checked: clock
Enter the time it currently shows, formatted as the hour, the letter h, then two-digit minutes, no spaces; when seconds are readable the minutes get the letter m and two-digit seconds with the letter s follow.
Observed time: 12h57
